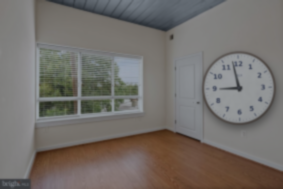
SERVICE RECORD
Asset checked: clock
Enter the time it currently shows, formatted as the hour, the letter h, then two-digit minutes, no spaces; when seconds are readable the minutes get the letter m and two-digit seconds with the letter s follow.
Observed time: 8h58
